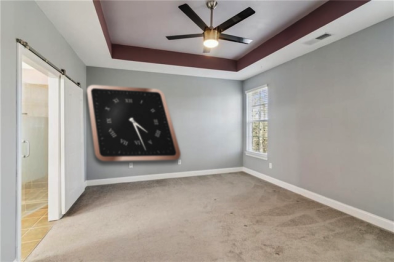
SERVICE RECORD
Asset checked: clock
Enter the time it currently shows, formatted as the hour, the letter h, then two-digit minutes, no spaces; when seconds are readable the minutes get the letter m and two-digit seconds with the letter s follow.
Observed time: 4h28
